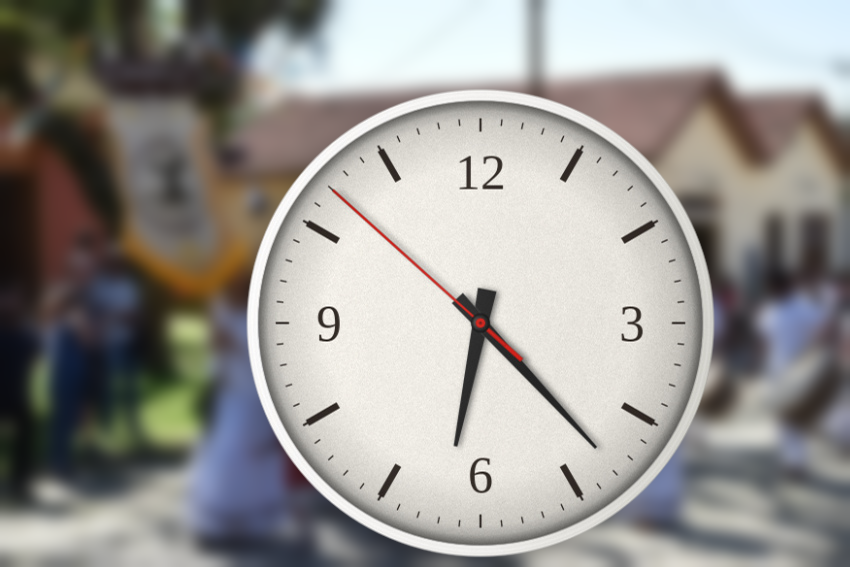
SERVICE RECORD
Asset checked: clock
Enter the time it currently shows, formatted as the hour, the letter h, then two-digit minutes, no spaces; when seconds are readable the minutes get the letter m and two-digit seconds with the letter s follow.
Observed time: 6h22m52s
